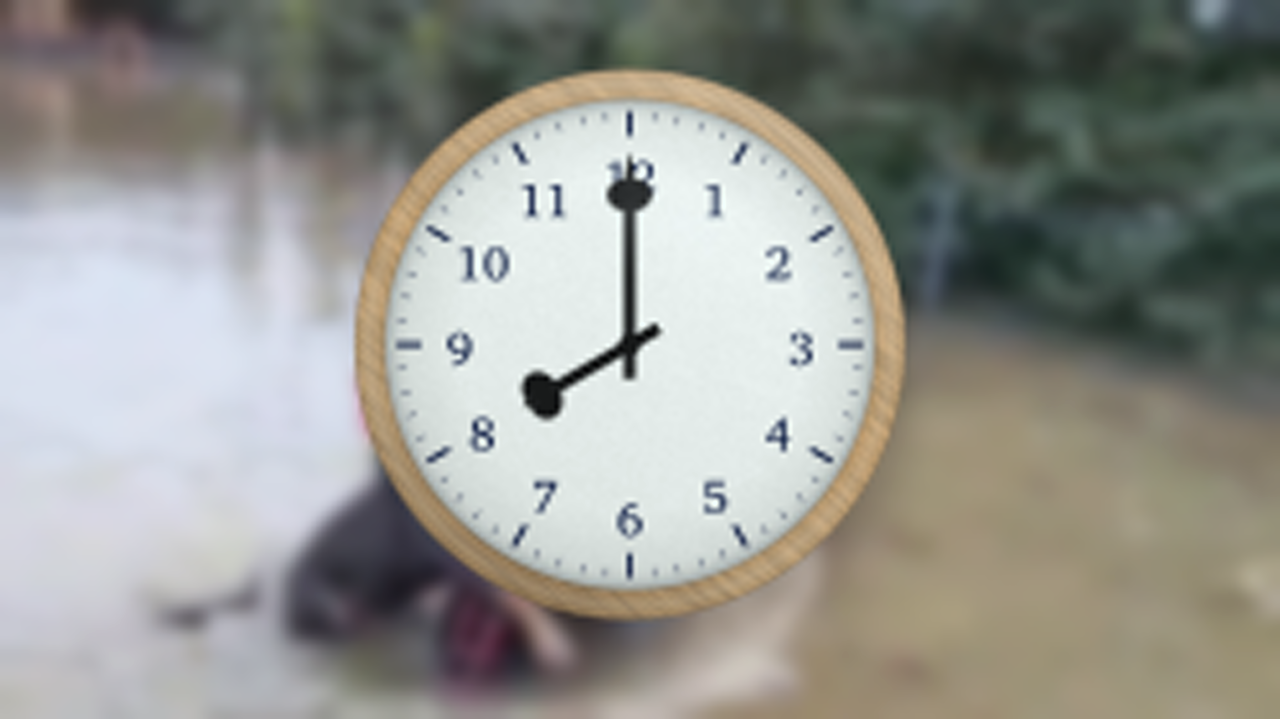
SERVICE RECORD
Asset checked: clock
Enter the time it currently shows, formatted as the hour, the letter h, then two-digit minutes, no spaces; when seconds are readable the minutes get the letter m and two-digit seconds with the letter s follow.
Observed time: 8h00
